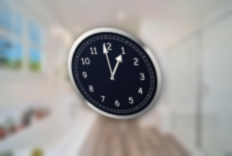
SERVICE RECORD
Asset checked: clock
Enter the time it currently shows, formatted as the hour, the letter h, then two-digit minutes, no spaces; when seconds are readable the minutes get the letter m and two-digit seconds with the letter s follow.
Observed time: 12h59
